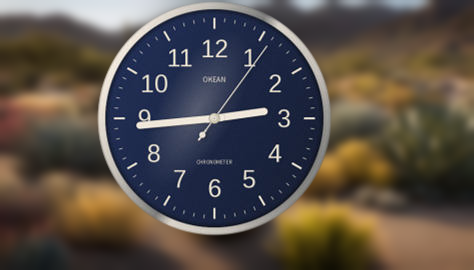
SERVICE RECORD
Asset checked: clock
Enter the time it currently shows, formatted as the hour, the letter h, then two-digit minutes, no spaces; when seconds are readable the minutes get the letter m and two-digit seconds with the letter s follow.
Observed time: 2h44m06s
